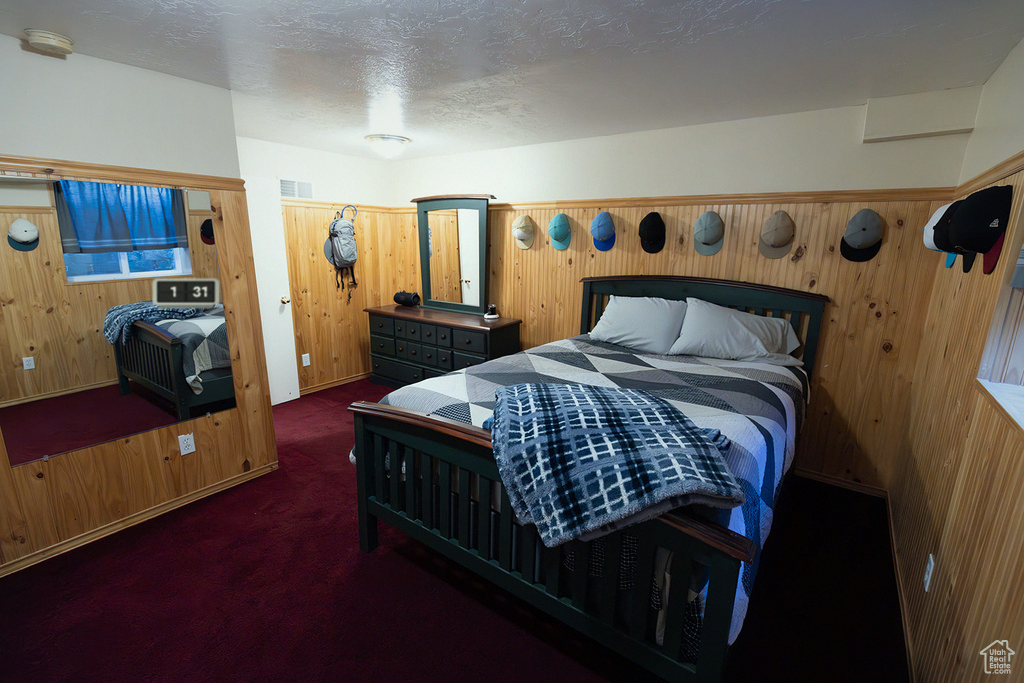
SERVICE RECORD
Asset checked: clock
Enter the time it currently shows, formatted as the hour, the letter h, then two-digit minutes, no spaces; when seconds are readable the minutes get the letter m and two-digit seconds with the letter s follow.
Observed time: 1h31
